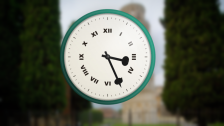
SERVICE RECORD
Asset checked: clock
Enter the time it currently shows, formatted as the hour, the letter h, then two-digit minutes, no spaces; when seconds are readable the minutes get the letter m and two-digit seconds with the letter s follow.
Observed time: 3h26
